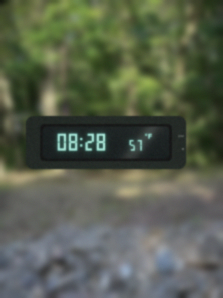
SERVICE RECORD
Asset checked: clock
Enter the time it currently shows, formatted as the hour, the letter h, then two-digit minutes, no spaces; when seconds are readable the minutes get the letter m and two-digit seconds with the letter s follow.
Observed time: 8h28
